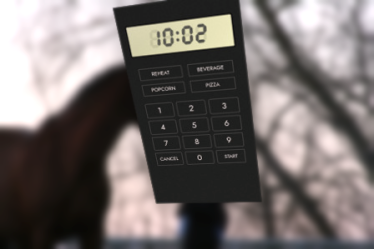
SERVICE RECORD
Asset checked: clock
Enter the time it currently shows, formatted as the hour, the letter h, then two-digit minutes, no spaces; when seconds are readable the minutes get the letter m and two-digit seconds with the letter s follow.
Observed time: 10h02
